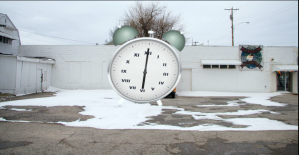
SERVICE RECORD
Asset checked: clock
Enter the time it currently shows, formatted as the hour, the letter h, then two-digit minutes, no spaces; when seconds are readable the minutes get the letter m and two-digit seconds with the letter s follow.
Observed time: 6h00
